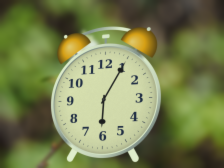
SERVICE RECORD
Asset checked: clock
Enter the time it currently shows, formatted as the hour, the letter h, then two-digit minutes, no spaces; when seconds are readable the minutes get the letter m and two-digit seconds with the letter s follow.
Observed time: 6h05
